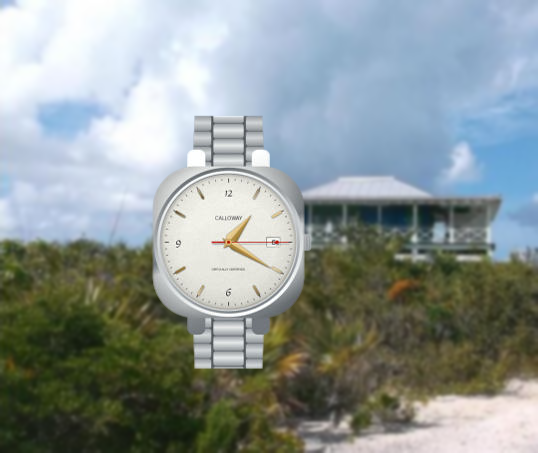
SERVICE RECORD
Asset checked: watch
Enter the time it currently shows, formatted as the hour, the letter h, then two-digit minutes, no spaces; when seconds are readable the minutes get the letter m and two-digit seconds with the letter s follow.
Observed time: 1h20m15s
